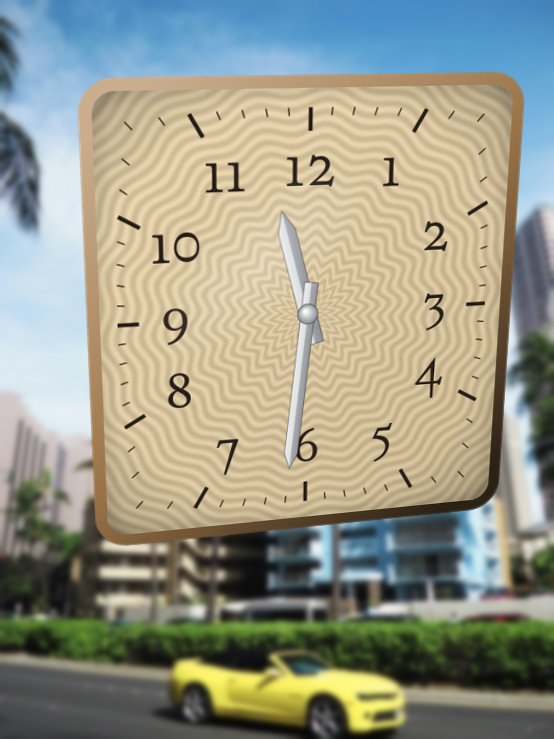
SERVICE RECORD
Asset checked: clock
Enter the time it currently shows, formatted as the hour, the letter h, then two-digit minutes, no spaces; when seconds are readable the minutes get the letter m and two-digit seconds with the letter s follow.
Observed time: 11h31
